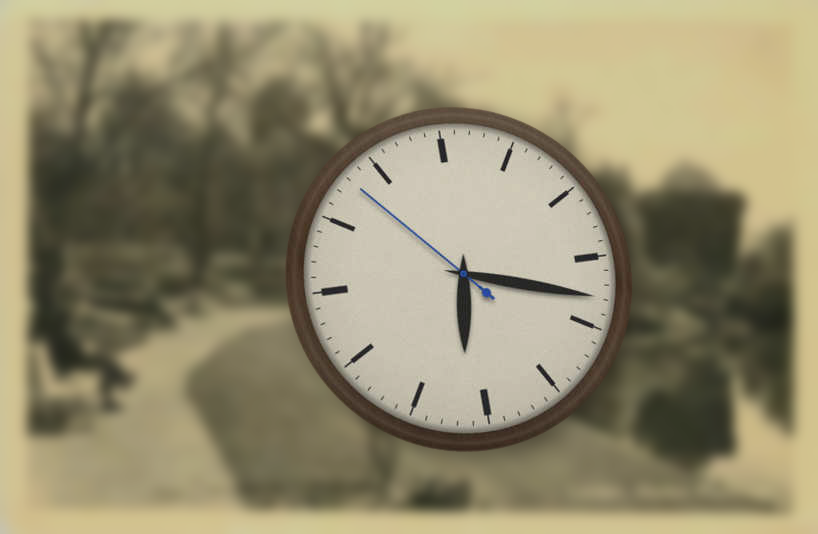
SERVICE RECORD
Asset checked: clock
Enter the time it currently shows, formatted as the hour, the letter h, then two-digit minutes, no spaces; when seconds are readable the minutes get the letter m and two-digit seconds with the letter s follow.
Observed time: 6h17m53s
